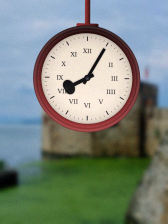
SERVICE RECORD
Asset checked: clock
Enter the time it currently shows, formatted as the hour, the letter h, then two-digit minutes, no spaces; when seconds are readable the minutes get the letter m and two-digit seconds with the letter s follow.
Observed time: 8h05
